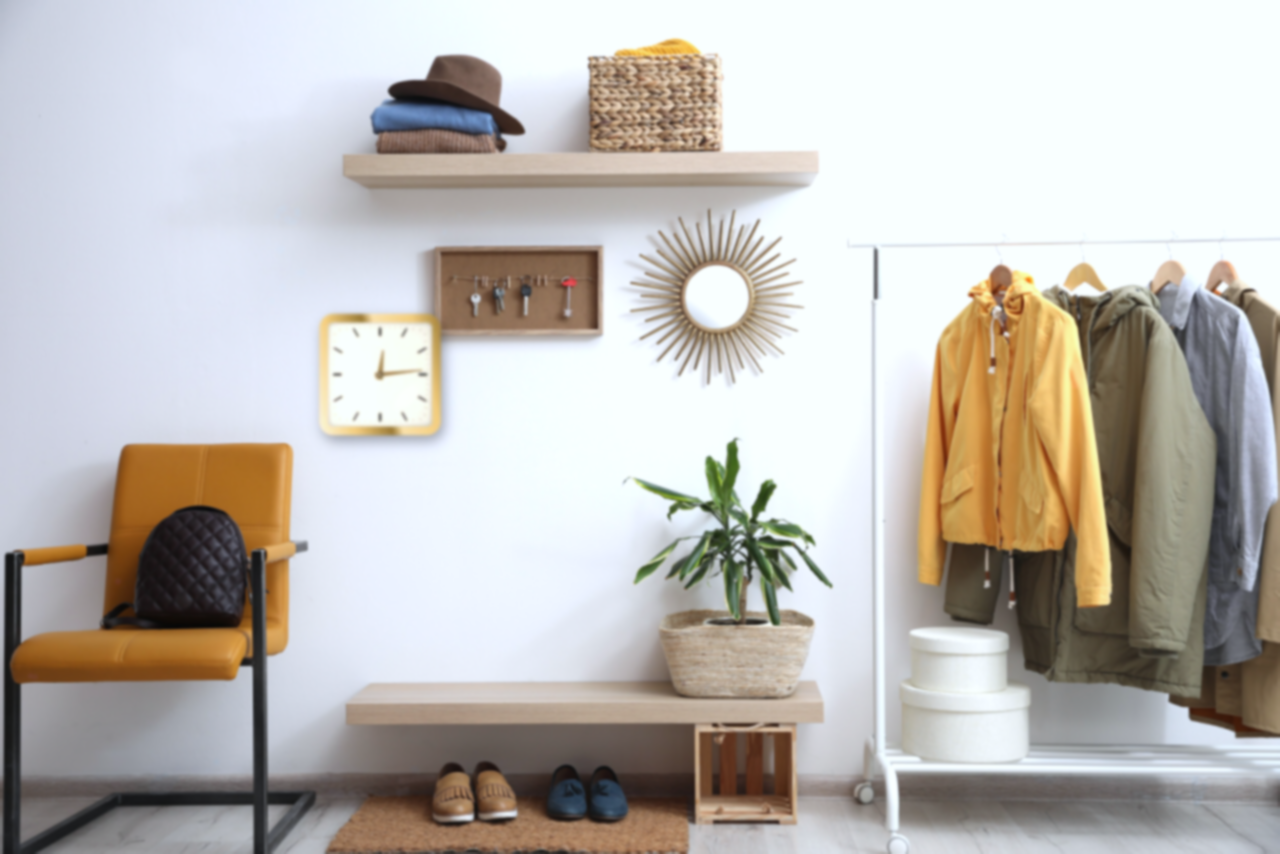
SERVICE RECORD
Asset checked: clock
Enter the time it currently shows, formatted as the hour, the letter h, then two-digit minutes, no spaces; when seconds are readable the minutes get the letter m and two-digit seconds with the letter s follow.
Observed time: 12h14
